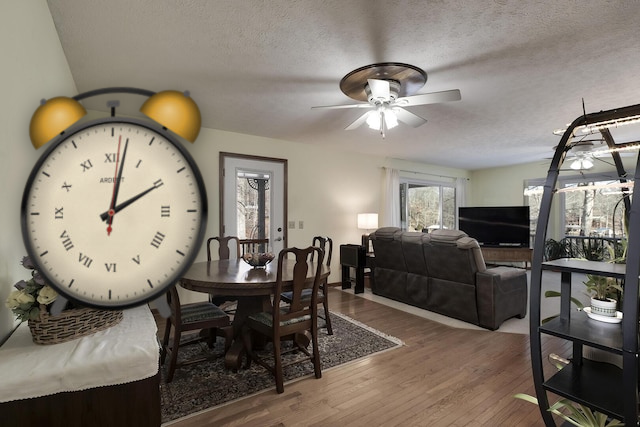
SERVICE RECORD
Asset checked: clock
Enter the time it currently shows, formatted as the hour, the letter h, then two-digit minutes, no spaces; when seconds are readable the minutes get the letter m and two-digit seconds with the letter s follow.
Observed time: 2h02m01s
